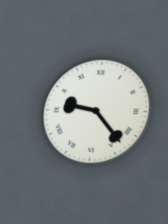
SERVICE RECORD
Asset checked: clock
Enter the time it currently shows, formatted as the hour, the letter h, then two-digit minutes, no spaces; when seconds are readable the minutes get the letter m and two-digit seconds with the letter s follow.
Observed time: 9h23
